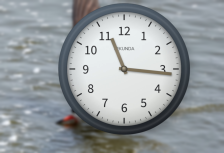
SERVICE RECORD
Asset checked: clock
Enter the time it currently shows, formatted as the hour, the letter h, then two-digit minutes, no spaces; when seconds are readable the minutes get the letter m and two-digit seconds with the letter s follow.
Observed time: 11h16
